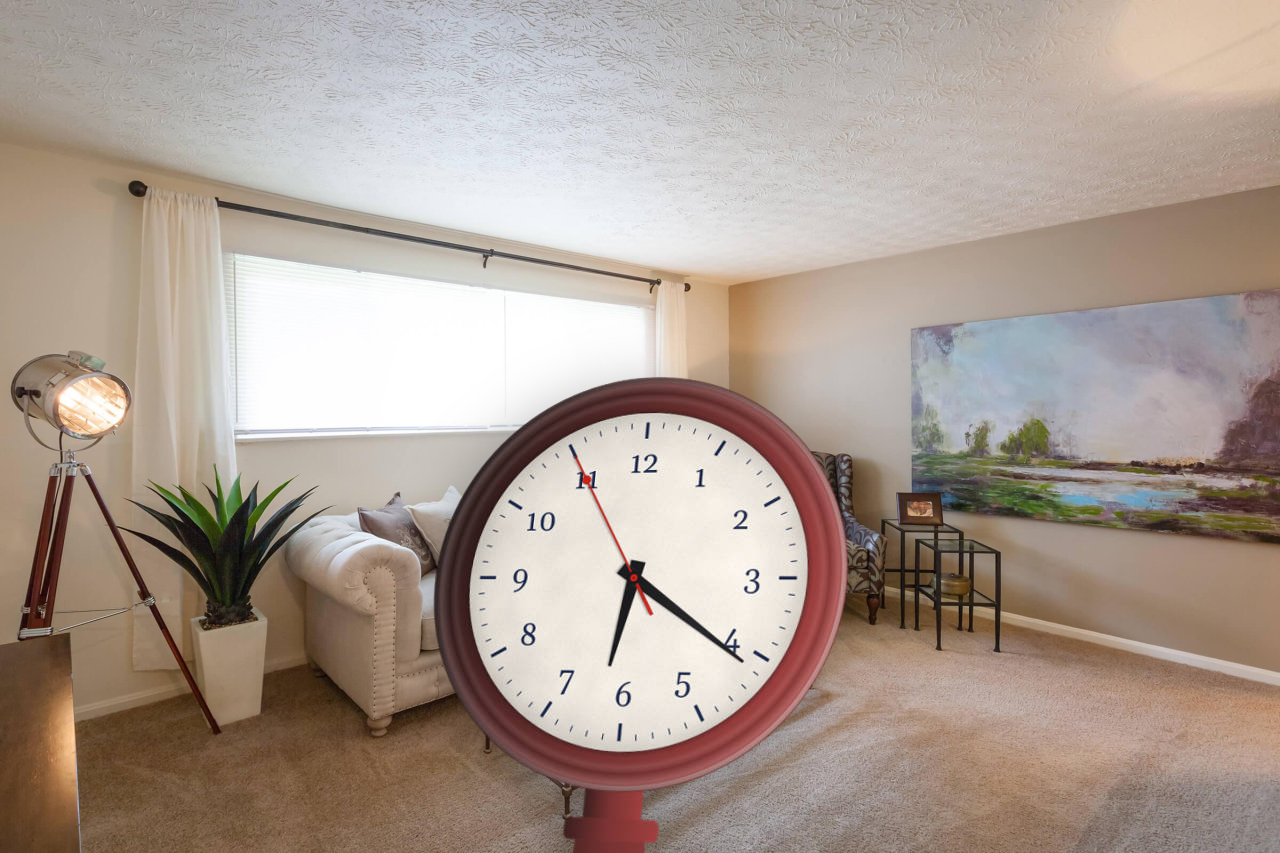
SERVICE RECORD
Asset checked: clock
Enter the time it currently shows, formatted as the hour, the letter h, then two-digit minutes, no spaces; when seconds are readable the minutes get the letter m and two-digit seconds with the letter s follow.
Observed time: 6h20m55s
